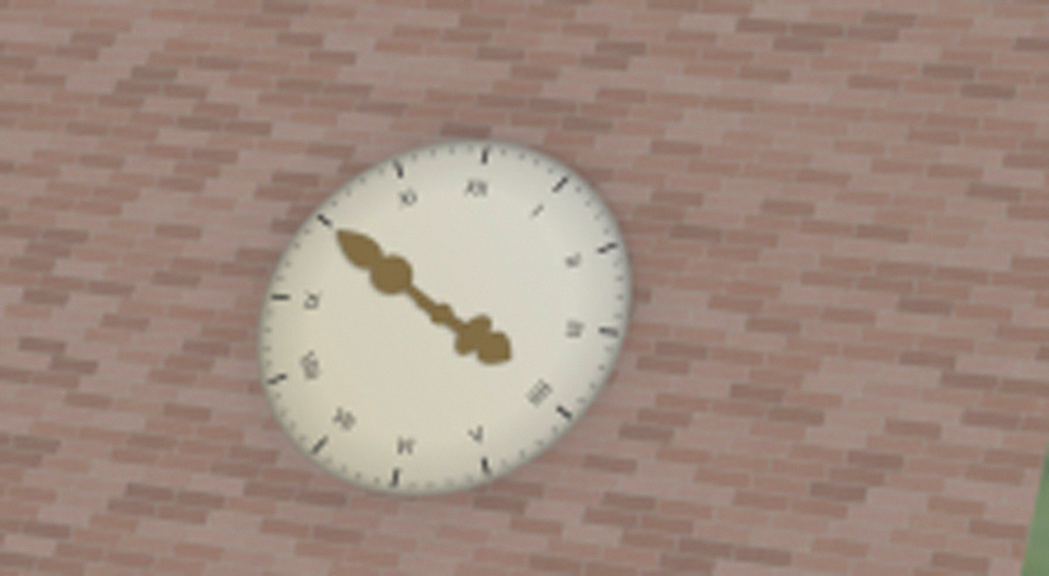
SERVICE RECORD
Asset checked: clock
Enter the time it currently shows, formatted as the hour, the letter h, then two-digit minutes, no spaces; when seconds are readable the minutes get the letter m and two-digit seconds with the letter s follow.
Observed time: 3h50
